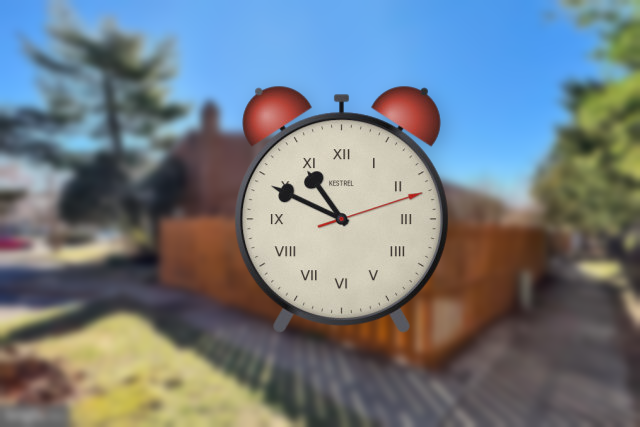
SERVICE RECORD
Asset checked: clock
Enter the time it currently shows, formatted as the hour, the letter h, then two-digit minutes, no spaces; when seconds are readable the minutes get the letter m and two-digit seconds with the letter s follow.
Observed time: 10h49m12s
